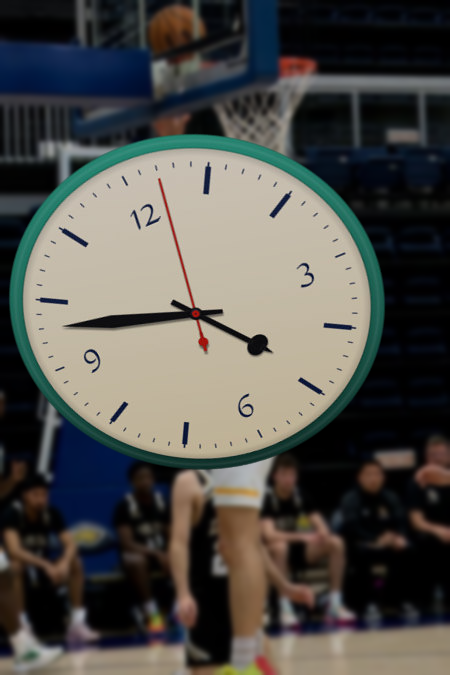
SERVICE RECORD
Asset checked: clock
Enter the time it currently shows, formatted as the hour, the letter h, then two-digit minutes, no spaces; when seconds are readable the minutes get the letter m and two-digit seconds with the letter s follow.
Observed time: 4h48m02s
